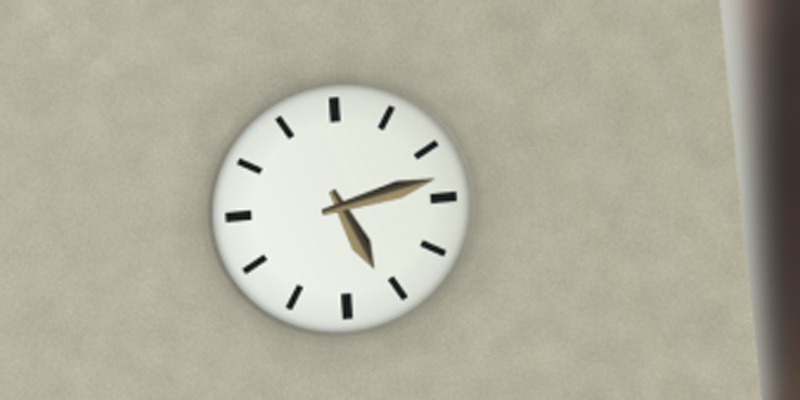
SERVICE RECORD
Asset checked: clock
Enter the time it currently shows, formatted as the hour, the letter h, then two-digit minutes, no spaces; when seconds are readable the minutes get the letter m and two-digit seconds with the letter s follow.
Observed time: 5h13
